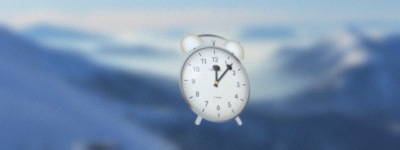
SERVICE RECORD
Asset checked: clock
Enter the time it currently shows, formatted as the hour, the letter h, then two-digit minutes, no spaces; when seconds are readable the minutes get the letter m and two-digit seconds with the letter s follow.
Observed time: 12h07
